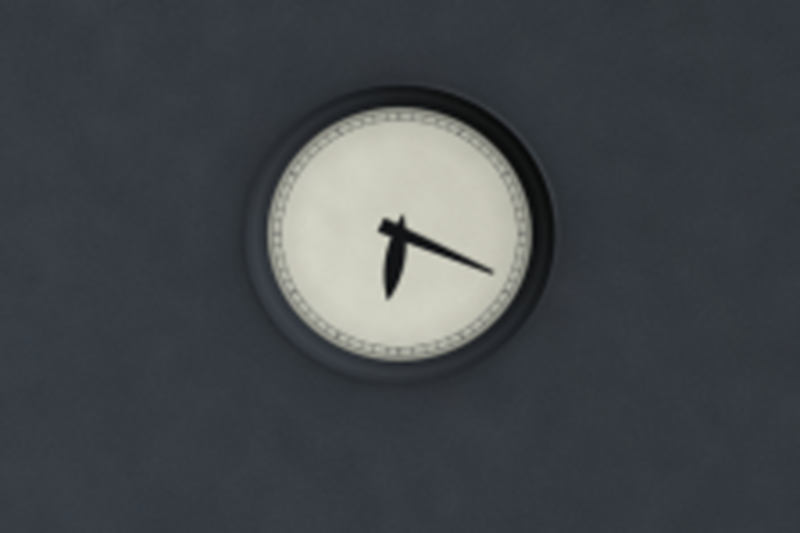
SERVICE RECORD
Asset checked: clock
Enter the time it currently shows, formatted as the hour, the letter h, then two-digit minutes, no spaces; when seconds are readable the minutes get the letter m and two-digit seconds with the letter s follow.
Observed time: 6h19
